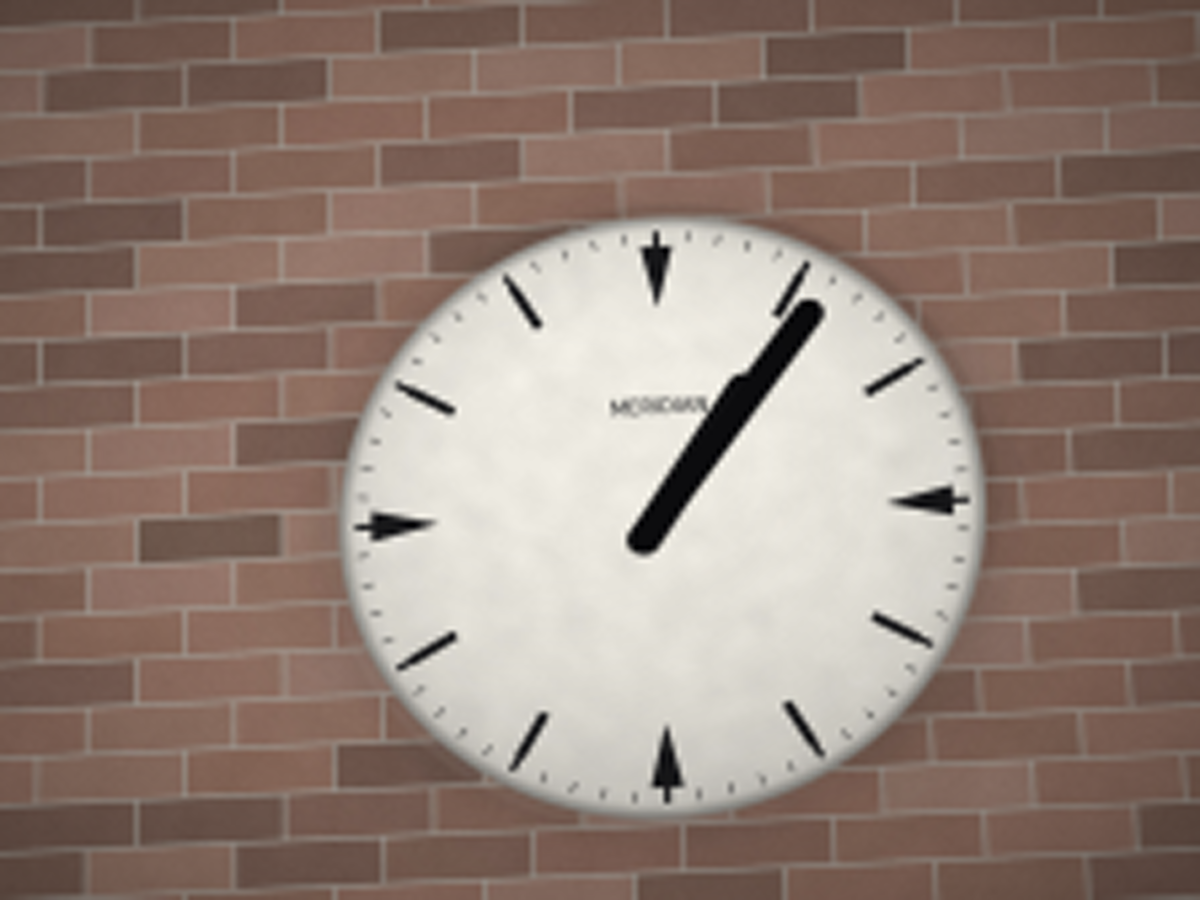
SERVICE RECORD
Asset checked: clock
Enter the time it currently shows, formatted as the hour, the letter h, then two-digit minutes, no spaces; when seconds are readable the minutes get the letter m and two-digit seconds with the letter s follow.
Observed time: 1h06
